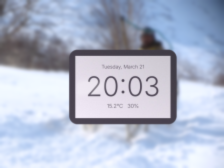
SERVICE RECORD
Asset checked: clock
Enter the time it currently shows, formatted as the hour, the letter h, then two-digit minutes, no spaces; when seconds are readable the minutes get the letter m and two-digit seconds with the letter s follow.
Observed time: 20h03
